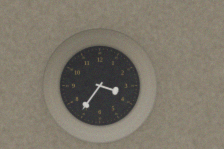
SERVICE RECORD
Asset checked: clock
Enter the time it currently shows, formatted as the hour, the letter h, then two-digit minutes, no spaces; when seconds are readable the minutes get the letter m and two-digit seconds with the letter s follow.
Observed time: 3h36
